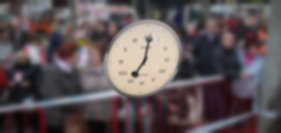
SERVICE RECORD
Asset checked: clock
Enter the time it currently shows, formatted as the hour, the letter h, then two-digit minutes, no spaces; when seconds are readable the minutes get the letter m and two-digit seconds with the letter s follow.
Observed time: 7h01
